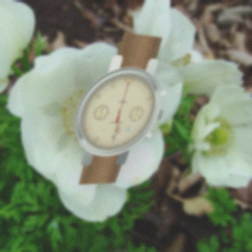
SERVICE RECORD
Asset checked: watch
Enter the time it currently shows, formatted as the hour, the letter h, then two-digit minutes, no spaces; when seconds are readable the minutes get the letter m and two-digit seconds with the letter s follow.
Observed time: 5h29
